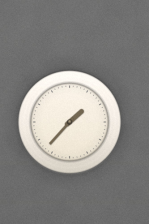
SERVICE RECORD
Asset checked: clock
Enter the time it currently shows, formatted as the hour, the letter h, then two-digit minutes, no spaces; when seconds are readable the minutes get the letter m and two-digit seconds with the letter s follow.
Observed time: 1h37
